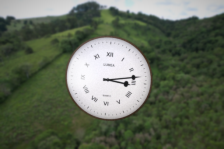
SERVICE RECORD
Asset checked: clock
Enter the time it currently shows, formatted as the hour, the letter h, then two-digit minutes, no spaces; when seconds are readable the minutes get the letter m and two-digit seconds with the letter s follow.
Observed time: 3h13
